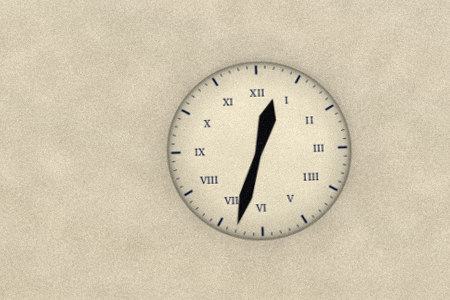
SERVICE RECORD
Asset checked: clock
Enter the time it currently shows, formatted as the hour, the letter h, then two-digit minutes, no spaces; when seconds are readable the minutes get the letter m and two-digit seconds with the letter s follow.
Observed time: 12h33
